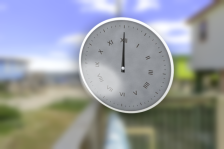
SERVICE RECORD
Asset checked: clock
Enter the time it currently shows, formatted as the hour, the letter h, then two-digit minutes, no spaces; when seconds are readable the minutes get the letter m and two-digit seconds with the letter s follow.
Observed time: 12h00
